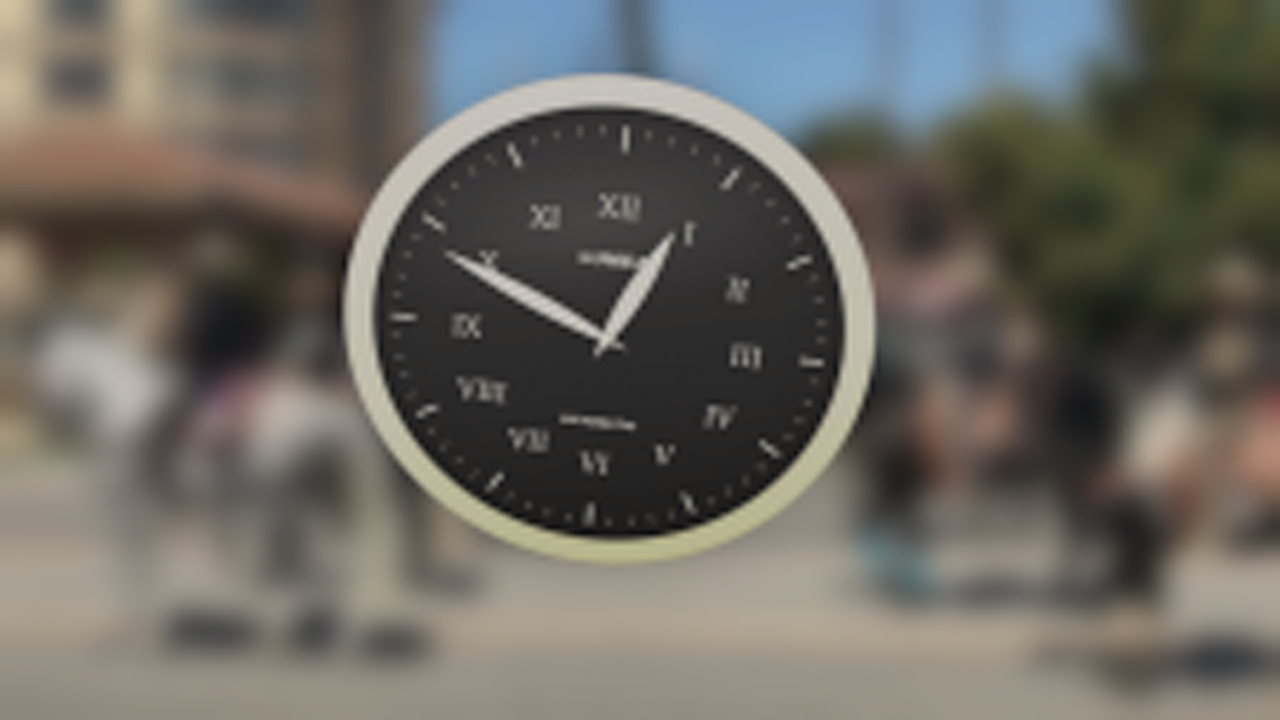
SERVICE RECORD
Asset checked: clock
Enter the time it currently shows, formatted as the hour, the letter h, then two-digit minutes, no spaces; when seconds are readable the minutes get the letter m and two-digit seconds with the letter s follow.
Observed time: 12h49
